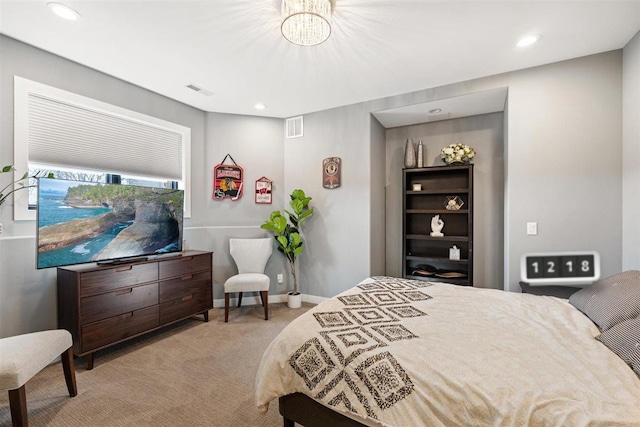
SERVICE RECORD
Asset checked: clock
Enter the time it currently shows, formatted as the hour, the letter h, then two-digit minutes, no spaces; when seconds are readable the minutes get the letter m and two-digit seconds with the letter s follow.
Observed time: 12h18
